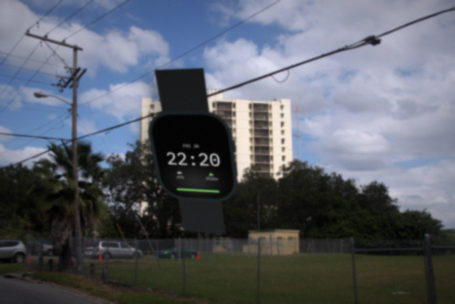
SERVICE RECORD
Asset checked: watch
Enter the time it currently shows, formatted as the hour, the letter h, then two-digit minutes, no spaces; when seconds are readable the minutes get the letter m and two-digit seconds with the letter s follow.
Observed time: 22h20
